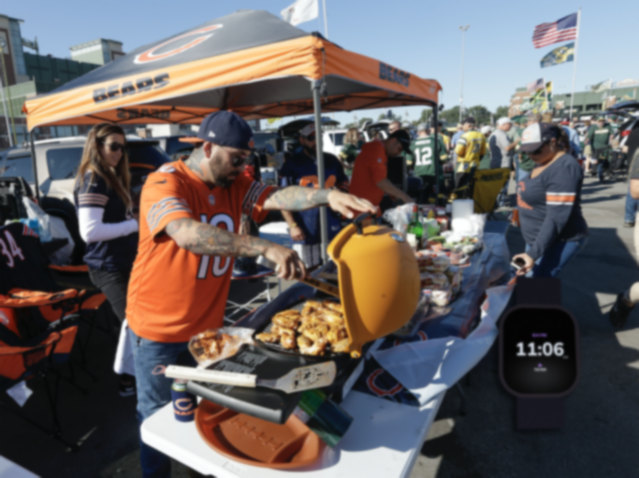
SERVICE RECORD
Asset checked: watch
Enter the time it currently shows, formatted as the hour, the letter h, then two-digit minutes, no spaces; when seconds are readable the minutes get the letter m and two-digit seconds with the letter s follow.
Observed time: 11h06
